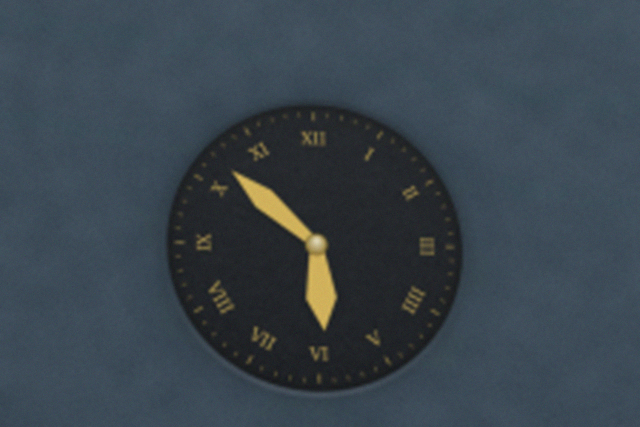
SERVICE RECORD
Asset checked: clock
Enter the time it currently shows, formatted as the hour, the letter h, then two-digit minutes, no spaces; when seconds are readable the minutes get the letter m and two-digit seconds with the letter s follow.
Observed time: 5h52
